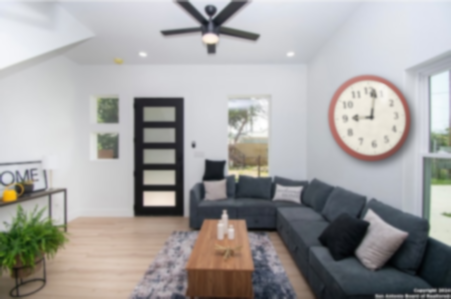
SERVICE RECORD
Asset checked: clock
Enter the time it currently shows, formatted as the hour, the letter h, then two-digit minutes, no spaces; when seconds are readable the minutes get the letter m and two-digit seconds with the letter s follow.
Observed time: 9h02
